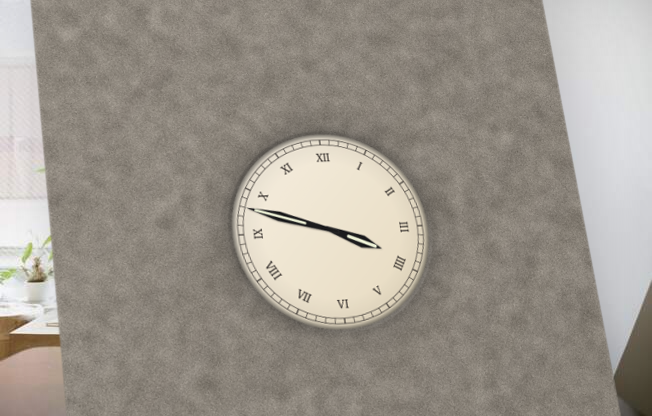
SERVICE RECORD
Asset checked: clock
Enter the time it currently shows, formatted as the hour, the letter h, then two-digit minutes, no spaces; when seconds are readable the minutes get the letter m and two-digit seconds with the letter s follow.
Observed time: 3h48
